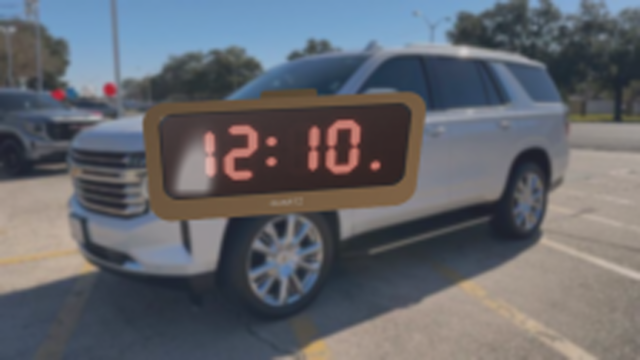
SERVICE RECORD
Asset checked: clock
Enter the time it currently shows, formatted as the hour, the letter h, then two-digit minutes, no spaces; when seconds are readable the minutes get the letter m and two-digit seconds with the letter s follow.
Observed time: 12h10
